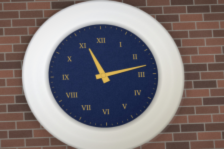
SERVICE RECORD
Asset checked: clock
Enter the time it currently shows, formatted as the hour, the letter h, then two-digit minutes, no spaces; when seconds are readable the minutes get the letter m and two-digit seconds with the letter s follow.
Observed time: 11h13
